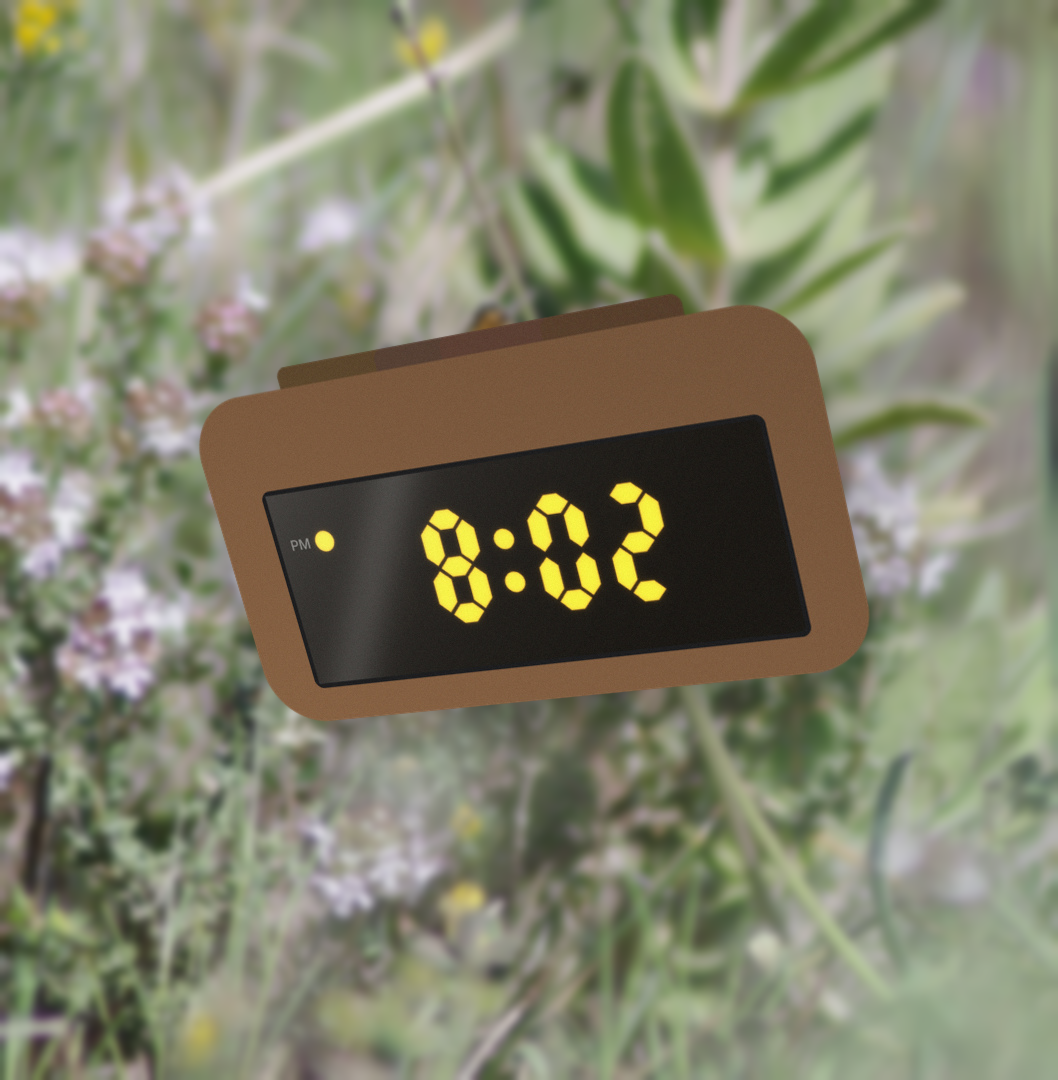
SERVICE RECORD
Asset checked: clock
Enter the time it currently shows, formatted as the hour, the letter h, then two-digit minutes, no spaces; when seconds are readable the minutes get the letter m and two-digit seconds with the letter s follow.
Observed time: 8h02
